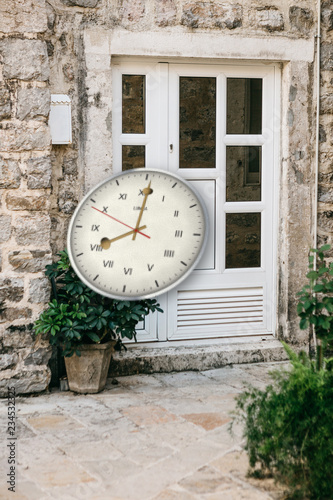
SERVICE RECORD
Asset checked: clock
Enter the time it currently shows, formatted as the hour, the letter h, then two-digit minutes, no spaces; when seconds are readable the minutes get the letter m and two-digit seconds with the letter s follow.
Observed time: 8h00m49s
